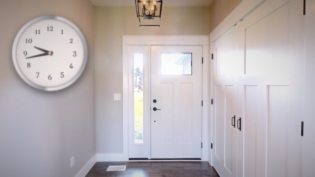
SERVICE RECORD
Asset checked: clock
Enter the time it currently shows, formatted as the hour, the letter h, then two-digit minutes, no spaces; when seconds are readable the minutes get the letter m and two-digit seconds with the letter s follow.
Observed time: 9h43
